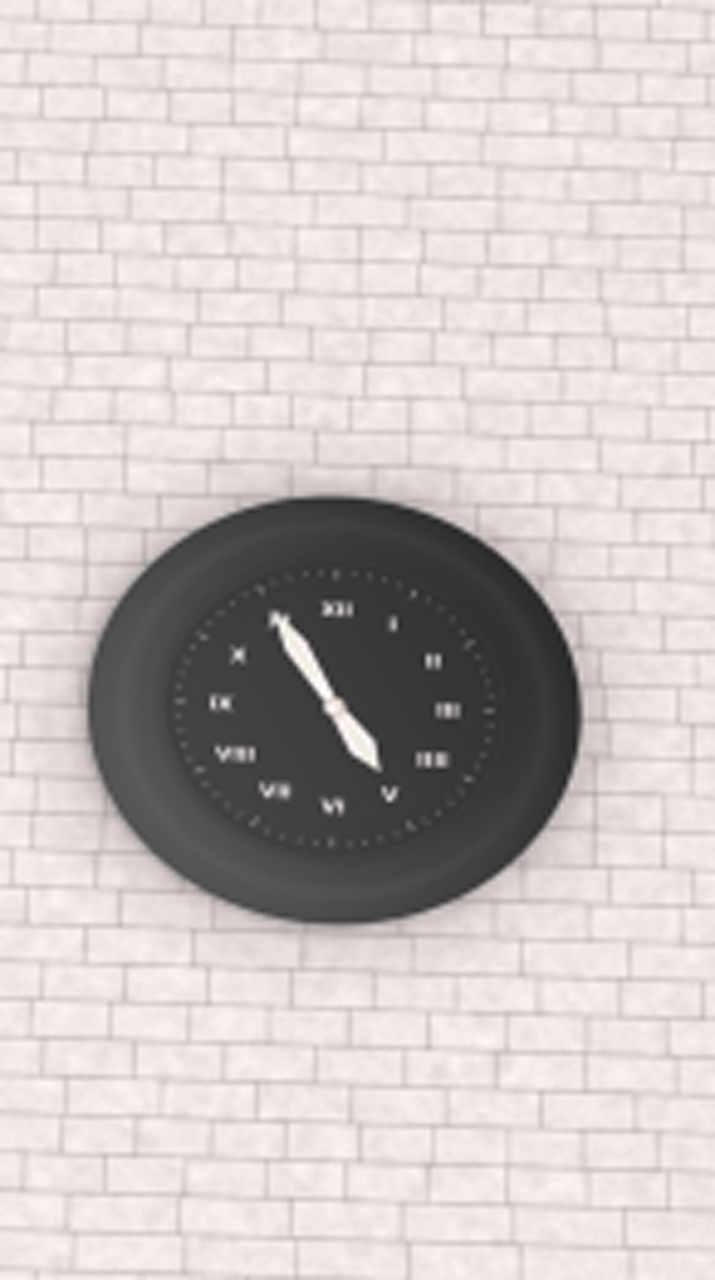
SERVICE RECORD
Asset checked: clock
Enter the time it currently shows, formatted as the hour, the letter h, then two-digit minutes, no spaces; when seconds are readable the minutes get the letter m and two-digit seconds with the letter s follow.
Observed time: 4h55
